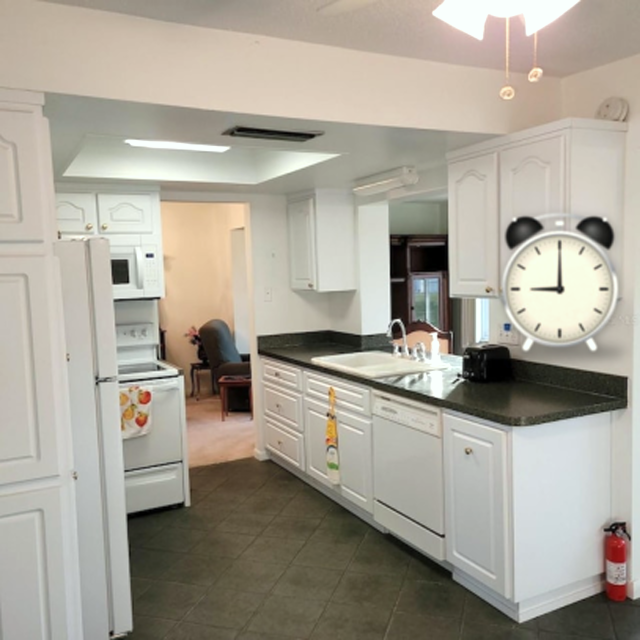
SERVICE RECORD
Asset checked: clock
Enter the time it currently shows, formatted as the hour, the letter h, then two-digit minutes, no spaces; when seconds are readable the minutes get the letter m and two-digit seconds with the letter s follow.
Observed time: 9h00
